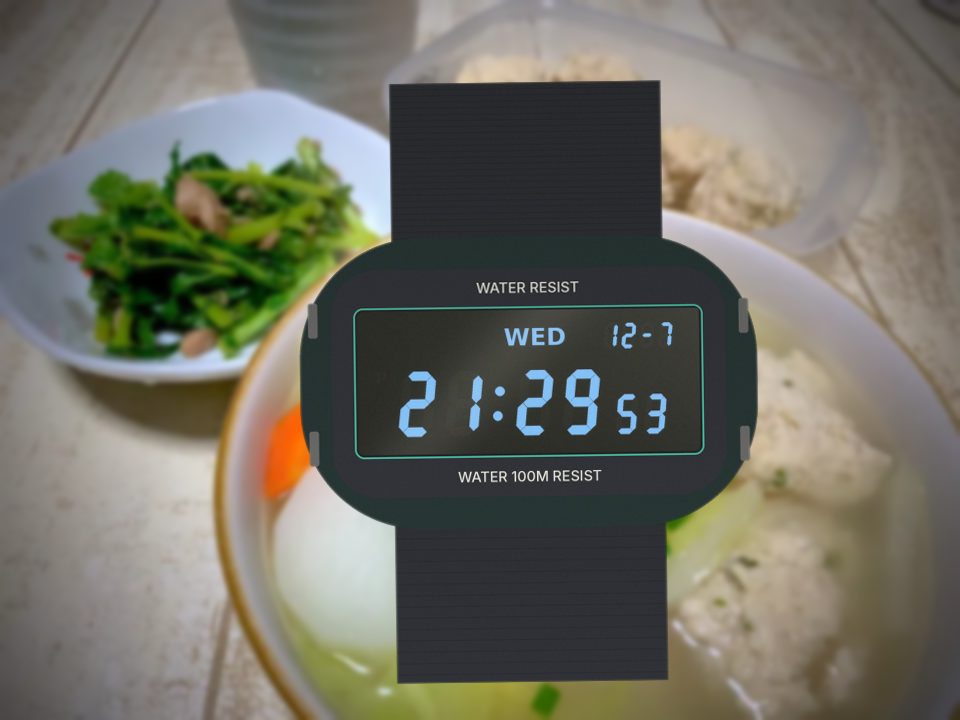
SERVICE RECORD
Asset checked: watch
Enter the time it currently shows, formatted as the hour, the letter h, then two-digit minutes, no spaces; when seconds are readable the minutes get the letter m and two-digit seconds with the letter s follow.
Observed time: 21h29m53s
